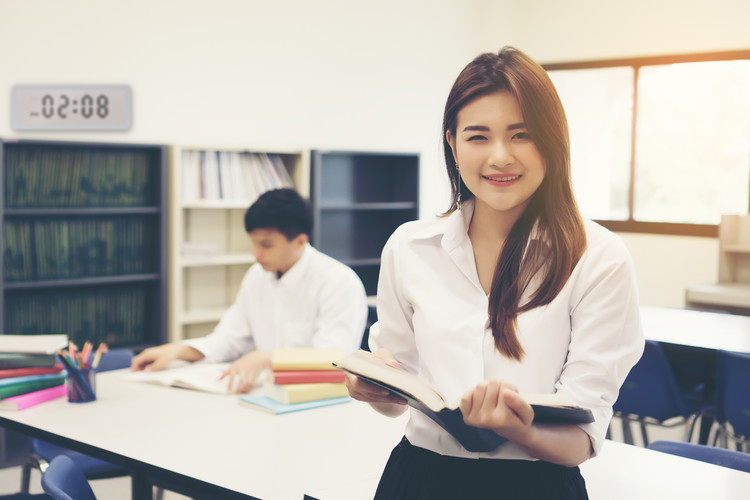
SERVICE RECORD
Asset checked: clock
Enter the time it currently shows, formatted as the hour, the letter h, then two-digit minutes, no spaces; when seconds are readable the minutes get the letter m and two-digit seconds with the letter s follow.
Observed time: 2h08
